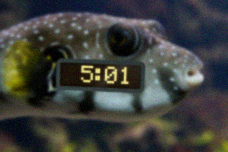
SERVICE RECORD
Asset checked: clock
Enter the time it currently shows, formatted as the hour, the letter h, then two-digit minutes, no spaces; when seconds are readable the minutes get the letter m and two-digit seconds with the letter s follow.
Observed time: 5h01
